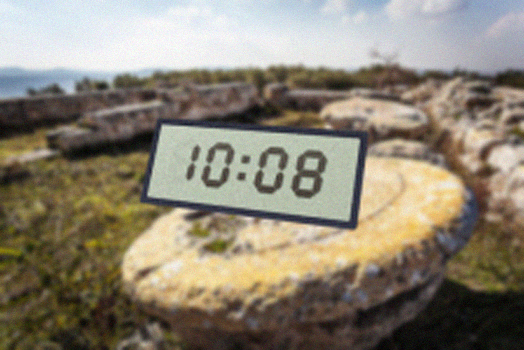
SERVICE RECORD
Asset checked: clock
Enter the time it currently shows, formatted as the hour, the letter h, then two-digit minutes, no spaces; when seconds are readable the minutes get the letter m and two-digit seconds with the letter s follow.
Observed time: 10h08
